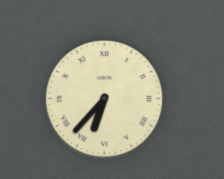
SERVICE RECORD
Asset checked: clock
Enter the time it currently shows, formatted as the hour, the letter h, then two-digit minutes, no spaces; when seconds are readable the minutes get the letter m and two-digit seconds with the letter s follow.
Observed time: 6h37
